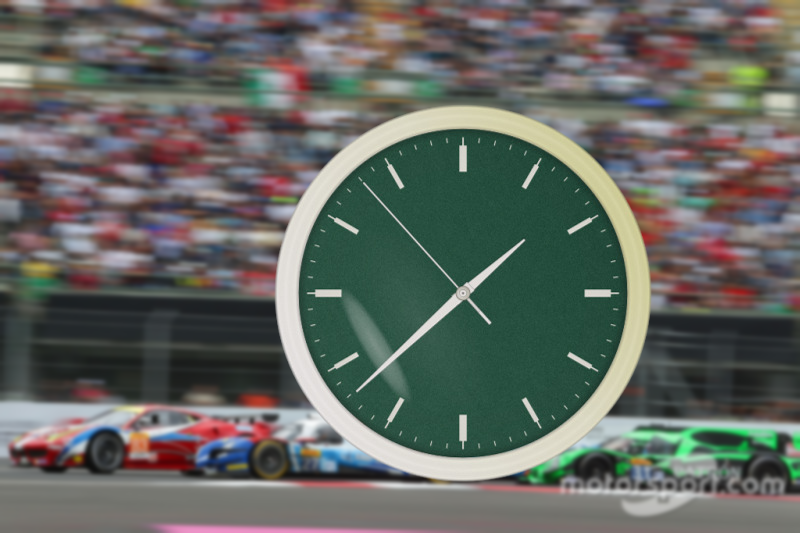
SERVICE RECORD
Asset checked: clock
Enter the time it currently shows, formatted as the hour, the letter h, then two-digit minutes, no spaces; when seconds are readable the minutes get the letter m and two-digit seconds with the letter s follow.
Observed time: 1h37m53s
